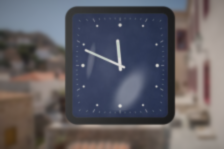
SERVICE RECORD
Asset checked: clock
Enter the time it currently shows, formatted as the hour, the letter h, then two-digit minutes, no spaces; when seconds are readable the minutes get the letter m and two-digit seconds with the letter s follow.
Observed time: 11h49
